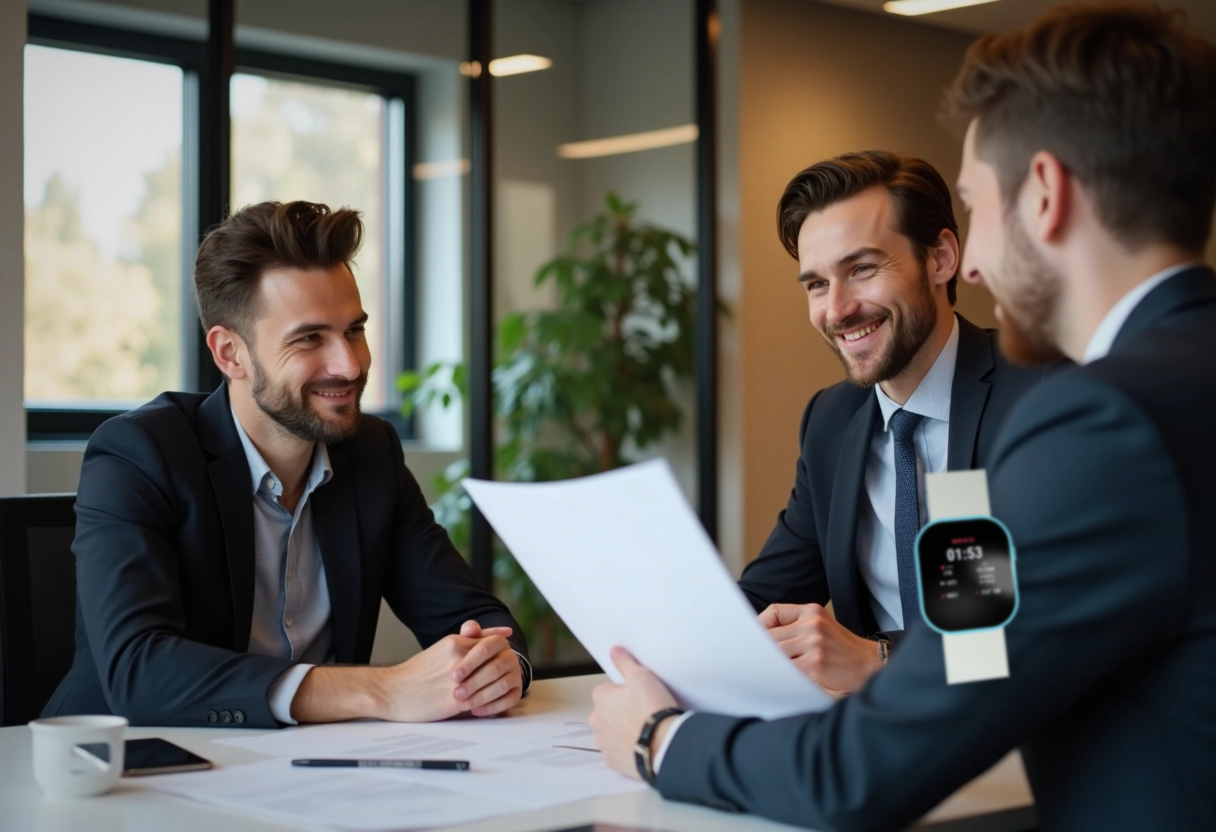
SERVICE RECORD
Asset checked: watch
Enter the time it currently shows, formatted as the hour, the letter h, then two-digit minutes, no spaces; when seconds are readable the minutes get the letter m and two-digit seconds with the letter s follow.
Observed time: 1h53
